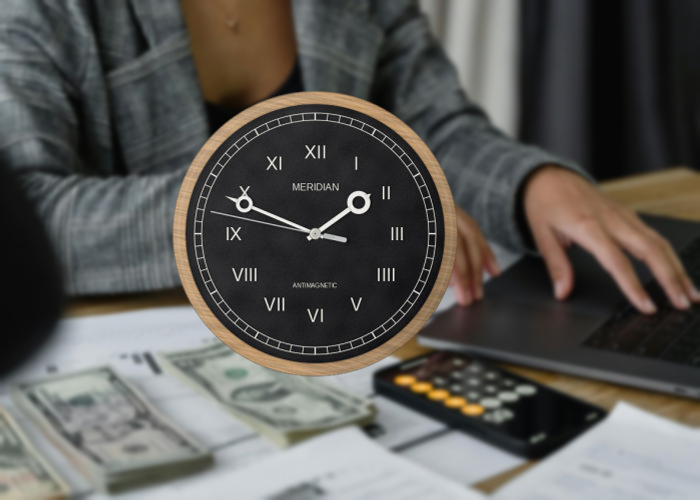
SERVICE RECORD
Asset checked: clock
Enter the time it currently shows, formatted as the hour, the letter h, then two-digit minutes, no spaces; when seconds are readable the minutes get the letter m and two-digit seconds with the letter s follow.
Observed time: 1h48m47s
